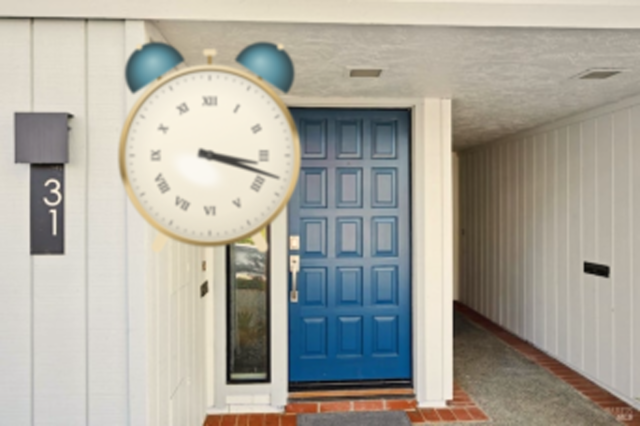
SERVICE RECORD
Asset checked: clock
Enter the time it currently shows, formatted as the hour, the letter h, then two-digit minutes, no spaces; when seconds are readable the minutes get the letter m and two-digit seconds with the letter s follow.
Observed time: 3h18
